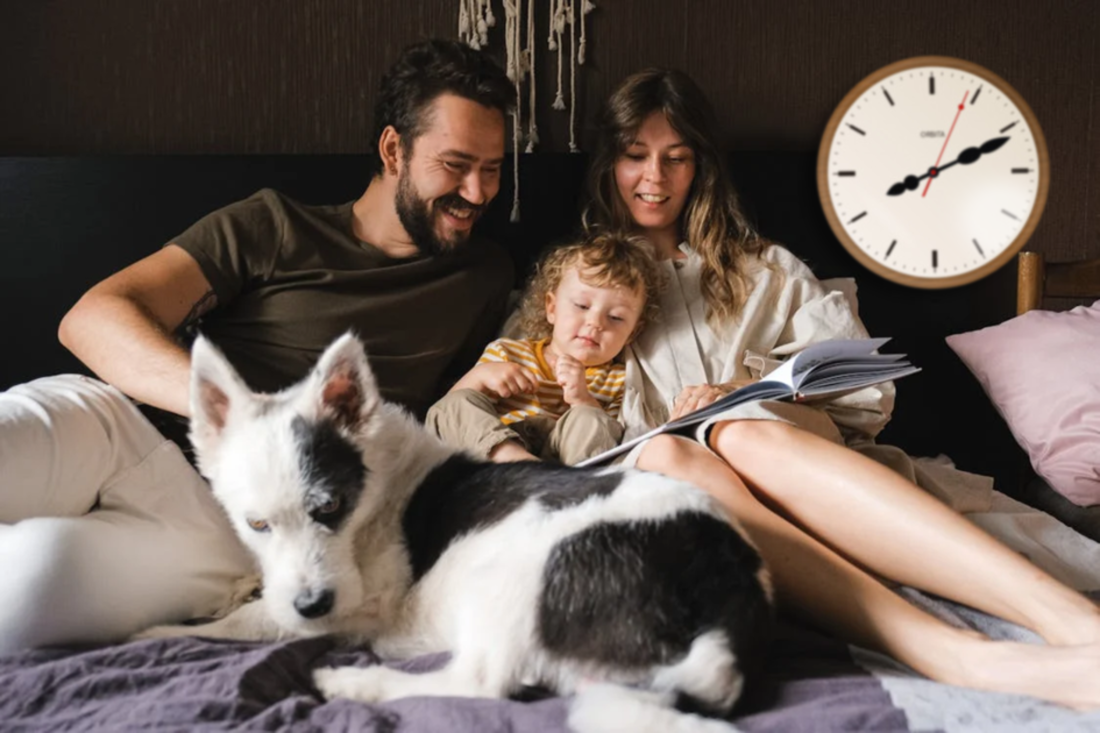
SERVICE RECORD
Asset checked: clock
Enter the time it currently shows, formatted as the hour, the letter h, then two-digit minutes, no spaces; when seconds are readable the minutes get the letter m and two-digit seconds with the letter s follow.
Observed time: 8h11m04s
